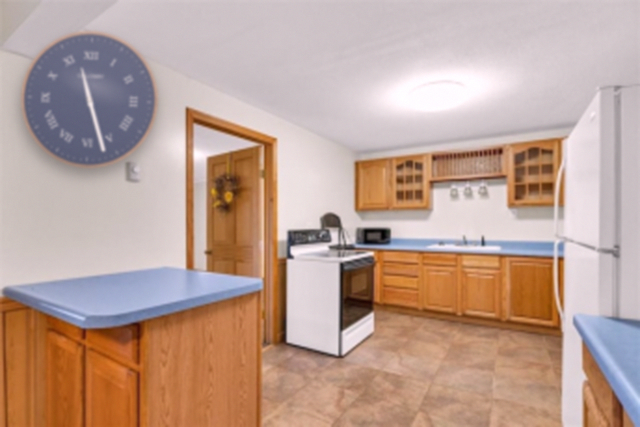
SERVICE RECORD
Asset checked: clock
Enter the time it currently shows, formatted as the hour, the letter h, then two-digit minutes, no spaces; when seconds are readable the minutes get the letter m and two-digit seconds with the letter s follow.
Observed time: 11h27
